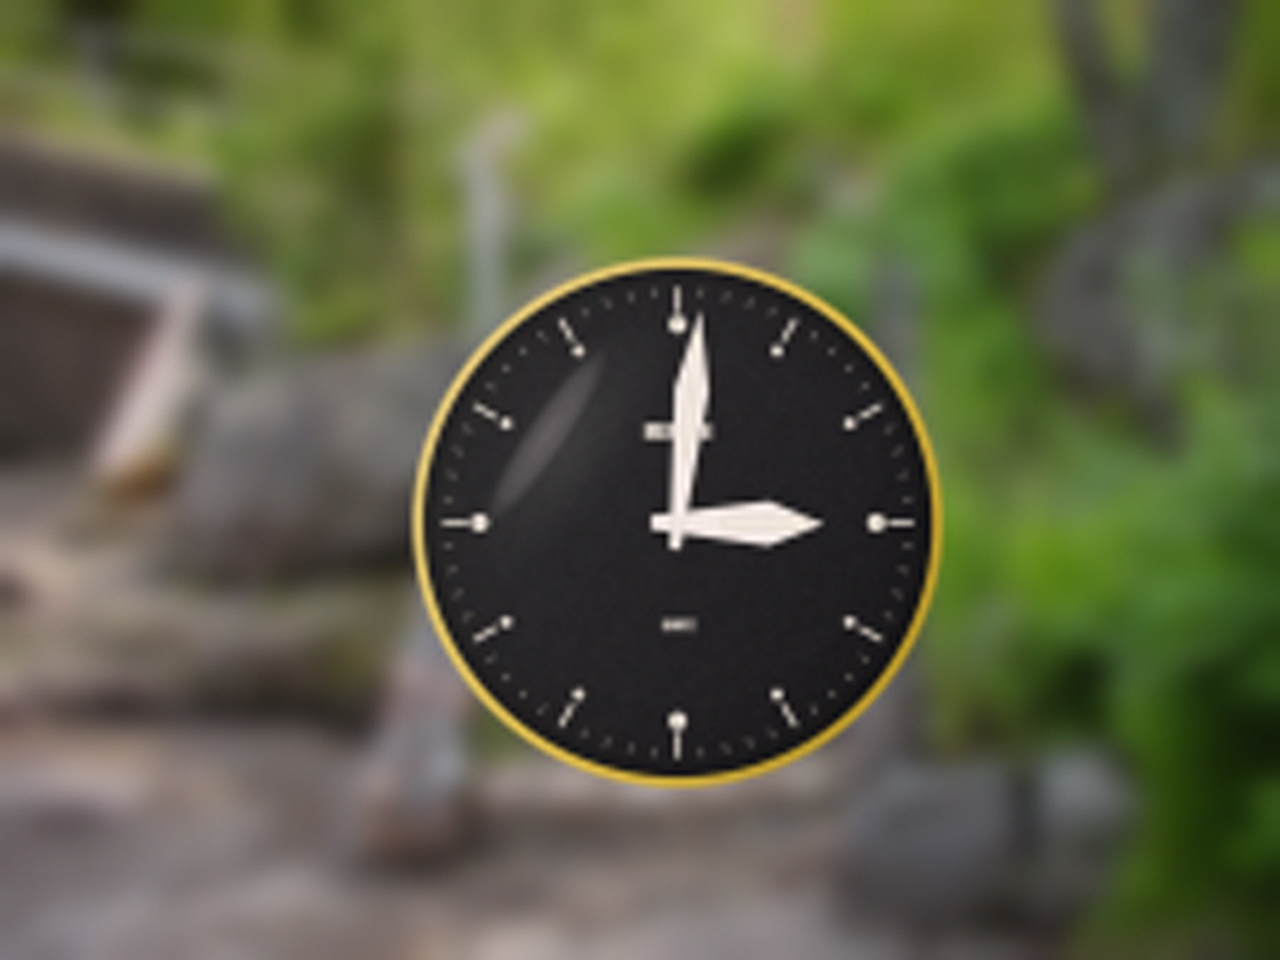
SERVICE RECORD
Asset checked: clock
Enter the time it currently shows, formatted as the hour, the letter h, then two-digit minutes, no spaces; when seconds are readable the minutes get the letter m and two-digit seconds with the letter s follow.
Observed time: 3h01
